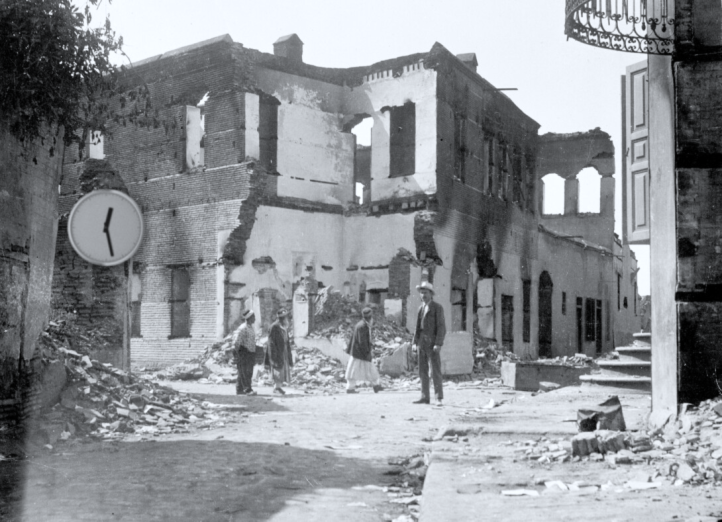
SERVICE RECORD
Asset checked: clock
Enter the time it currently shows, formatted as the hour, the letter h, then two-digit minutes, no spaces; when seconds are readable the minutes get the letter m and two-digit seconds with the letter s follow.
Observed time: 12h28
